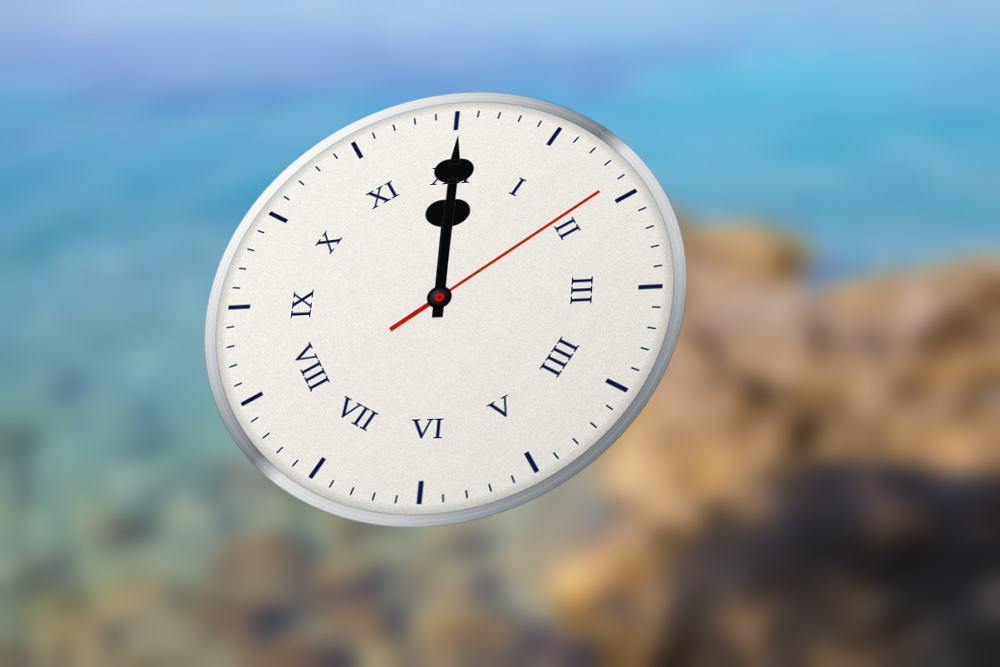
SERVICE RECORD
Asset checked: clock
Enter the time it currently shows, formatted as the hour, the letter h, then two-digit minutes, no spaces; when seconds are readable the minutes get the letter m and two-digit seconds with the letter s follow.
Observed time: 12h00m09s
